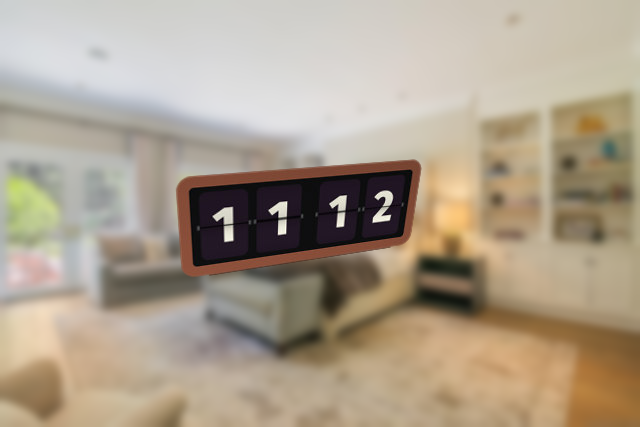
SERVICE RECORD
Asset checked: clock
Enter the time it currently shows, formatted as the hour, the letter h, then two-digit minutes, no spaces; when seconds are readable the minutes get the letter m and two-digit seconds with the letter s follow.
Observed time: 11h12
